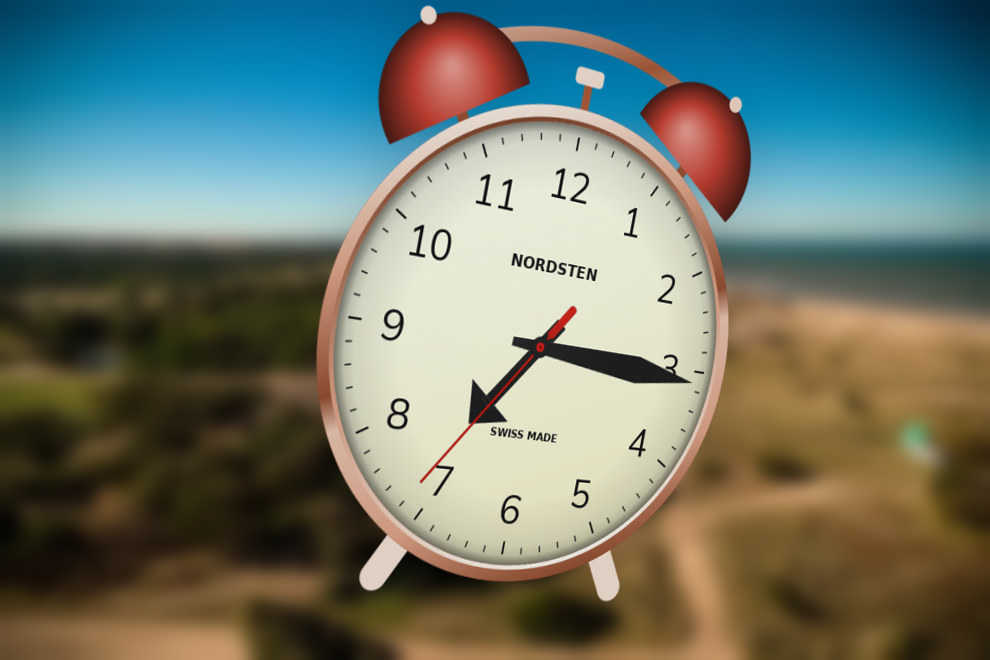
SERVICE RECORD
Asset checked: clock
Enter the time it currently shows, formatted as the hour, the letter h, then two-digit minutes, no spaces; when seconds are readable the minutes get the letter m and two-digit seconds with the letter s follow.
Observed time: 7h15m36s
